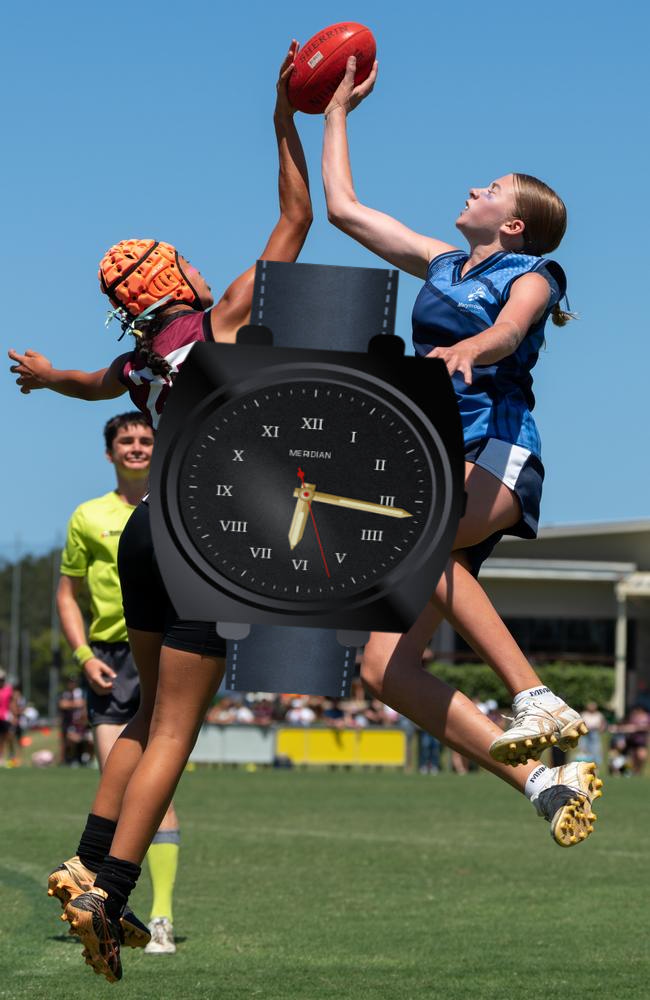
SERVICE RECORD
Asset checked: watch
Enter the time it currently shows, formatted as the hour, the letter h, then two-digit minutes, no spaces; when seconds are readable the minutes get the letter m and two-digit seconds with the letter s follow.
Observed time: 6h16m27s
